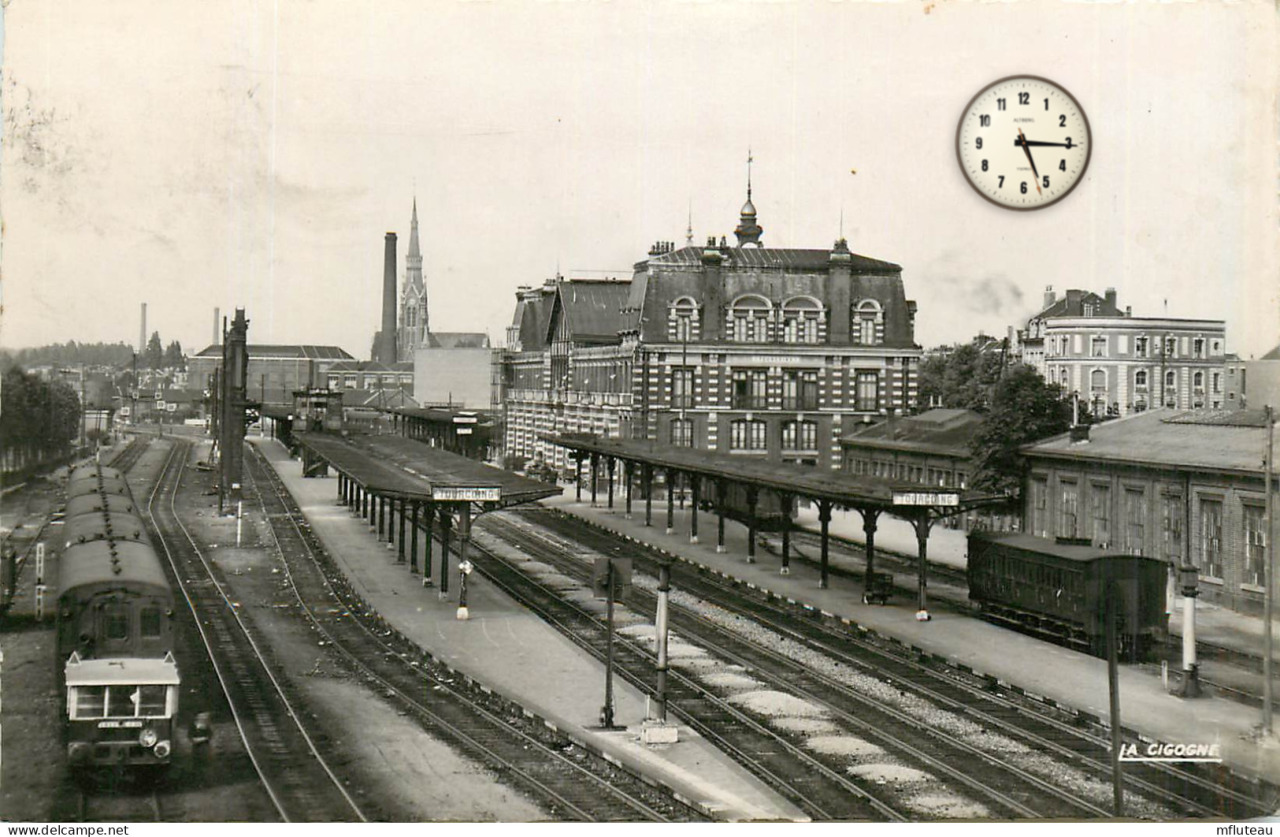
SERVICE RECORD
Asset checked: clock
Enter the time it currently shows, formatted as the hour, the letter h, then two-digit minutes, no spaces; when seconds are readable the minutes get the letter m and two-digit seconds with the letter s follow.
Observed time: 5h15m27s
